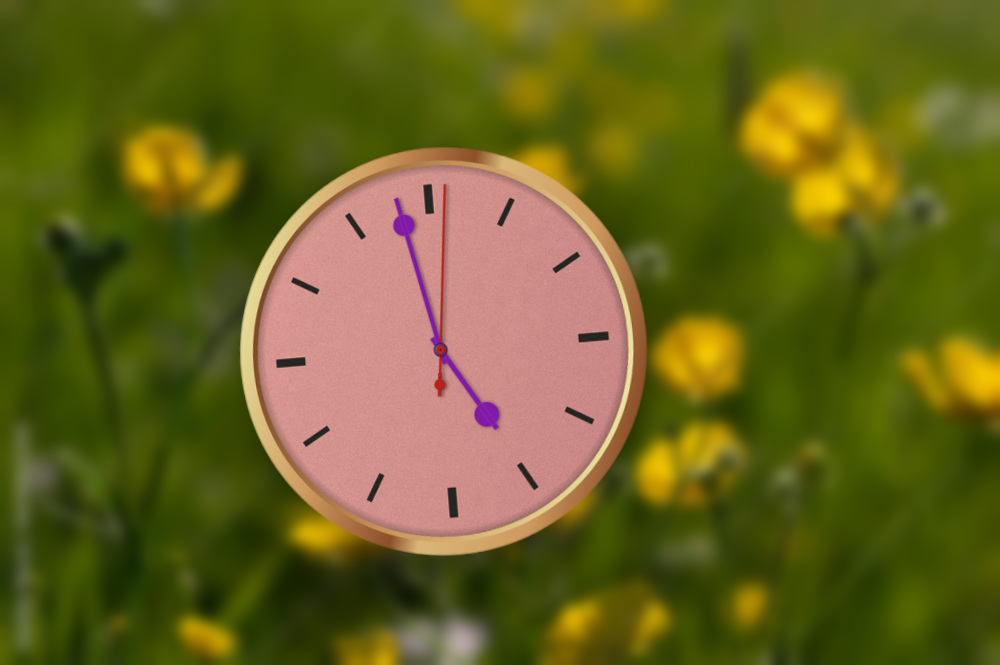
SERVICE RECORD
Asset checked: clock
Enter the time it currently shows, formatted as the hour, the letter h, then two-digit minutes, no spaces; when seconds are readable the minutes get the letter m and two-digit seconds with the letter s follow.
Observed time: 4h58m01s
